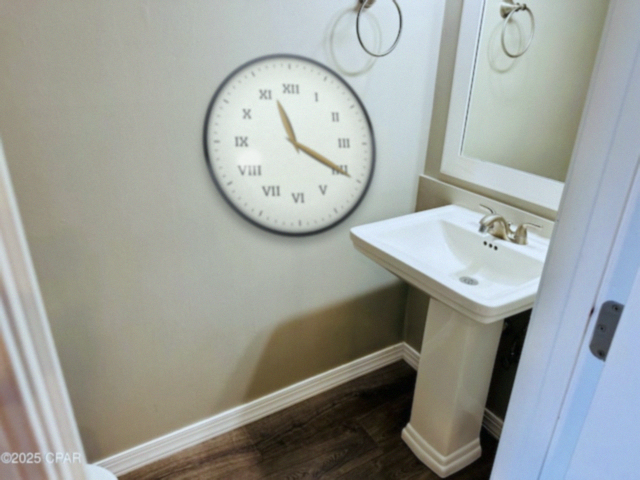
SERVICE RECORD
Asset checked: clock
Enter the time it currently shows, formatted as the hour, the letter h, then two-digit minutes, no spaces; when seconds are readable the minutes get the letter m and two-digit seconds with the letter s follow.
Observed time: 11h20
